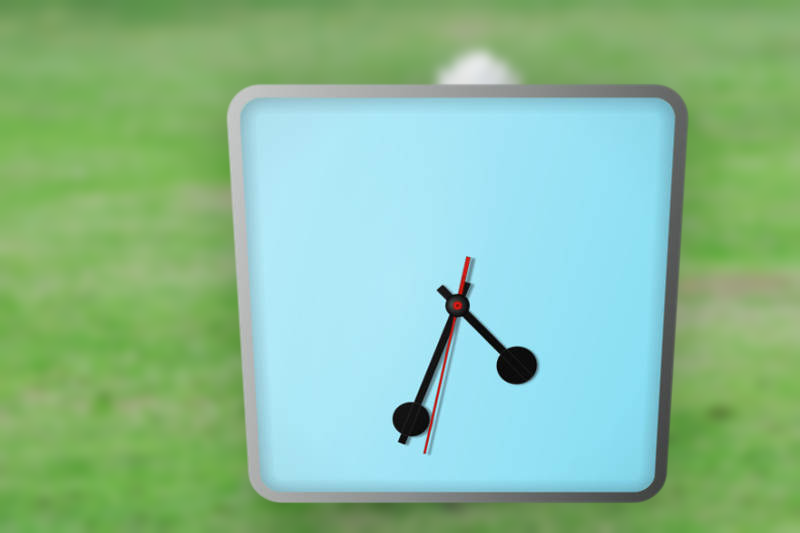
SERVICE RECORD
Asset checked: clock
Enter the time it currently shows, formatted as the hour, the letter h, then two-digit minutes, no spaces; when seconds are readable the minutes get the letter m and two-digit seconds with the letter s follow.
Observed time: 4h33m32s
